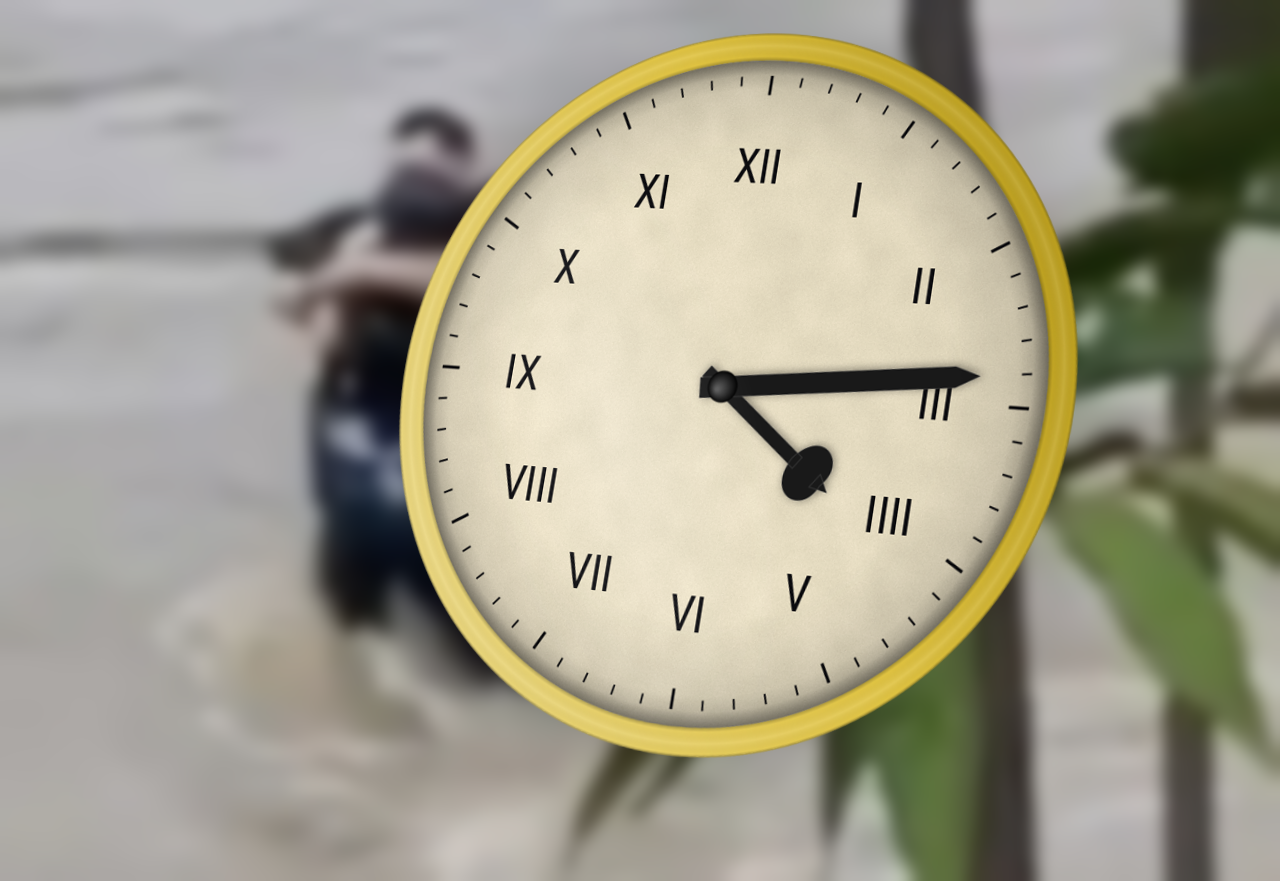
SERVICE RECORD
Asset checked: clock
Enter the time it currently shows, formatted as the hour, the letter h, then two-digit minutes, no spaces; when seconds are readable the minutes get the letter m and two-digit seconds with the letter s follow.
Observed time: 4h14
